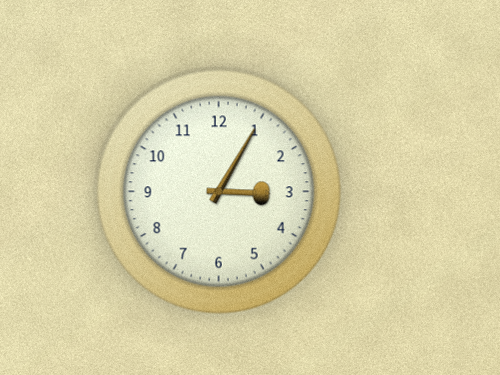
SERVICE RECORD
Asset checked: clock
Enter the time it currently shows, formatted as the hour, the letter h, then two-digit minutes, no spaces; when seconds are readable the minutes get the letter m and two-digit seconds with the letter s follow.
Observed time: 3h05
